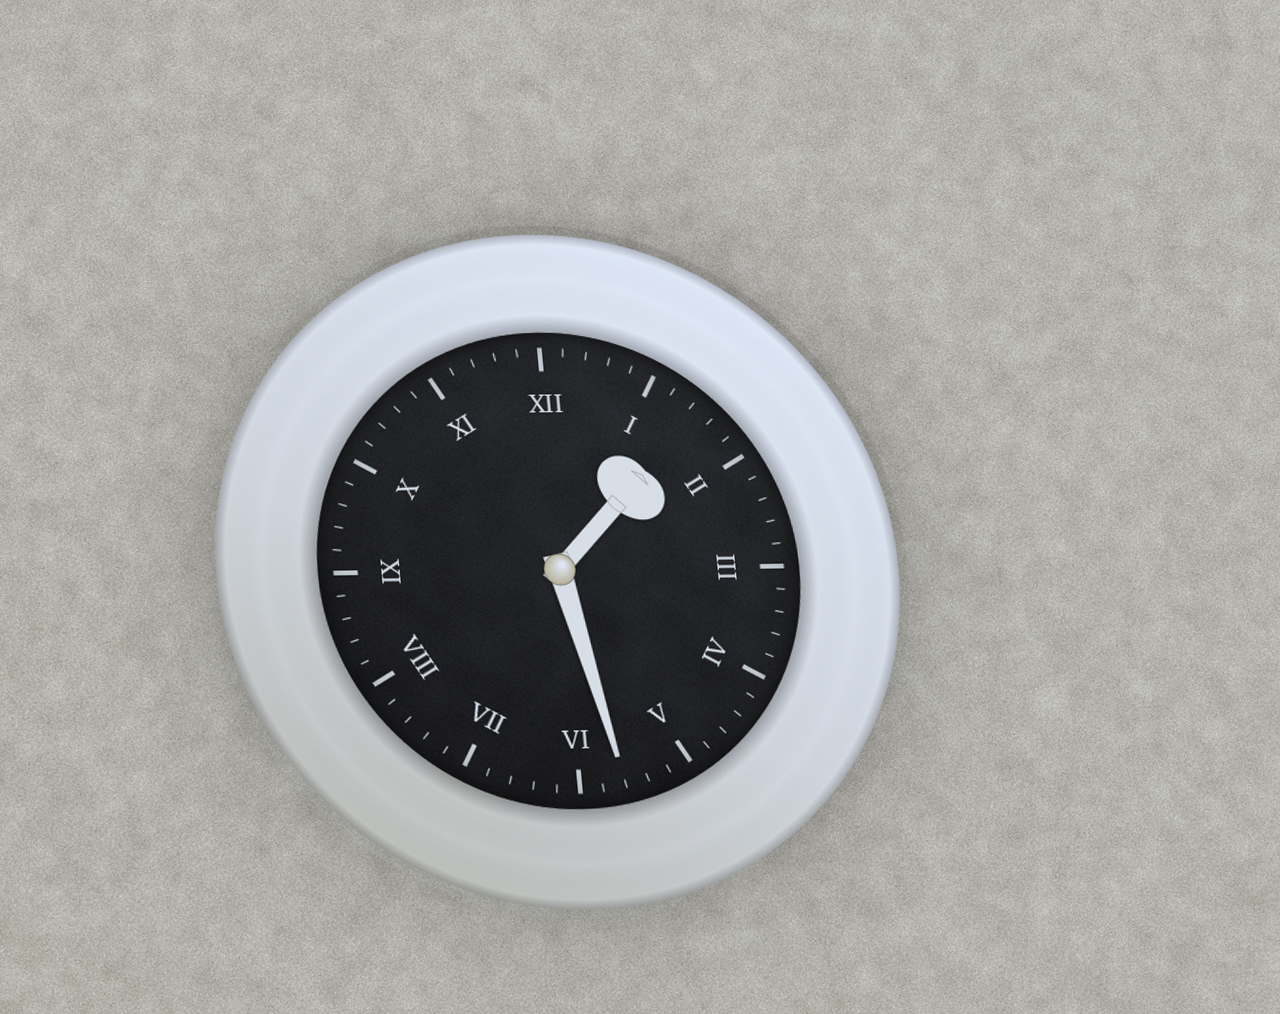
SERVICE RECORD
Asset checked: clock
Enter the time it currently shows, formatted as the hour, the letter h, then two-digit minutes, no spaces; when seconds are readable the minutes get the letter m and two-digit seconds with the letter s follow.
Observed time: 1h28
